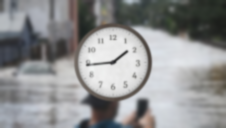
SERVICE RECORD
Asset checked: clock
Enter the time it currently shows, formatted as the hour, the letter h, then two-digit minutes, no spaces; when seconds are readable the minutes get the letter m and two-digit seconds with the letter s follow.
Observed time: 1h44
